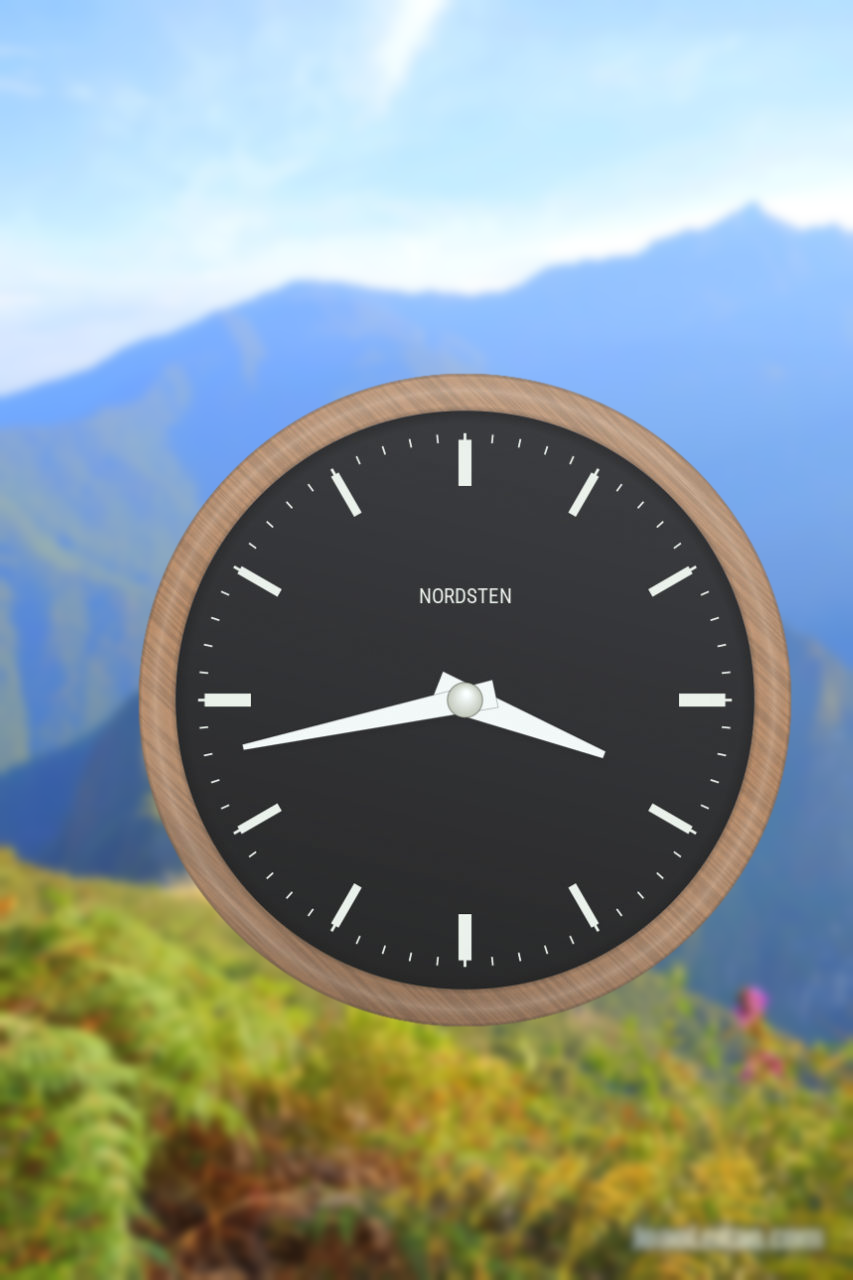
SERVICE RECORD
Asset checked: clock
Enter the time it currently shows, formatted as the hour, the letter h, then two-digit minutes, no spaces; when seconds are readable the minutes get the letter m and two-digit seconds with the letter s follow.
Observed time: 3h43
